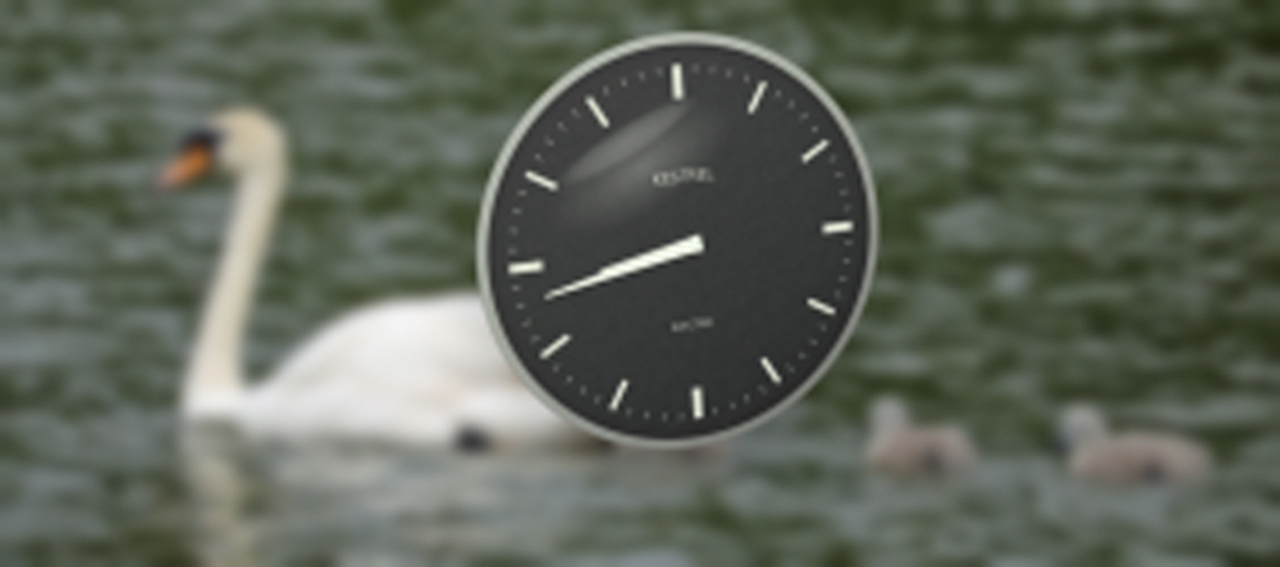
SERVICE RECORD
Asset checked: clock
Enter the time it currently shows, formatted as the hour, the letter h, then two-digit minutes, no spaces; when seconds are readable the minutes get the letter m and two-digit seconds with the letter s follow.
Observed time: 8h43
